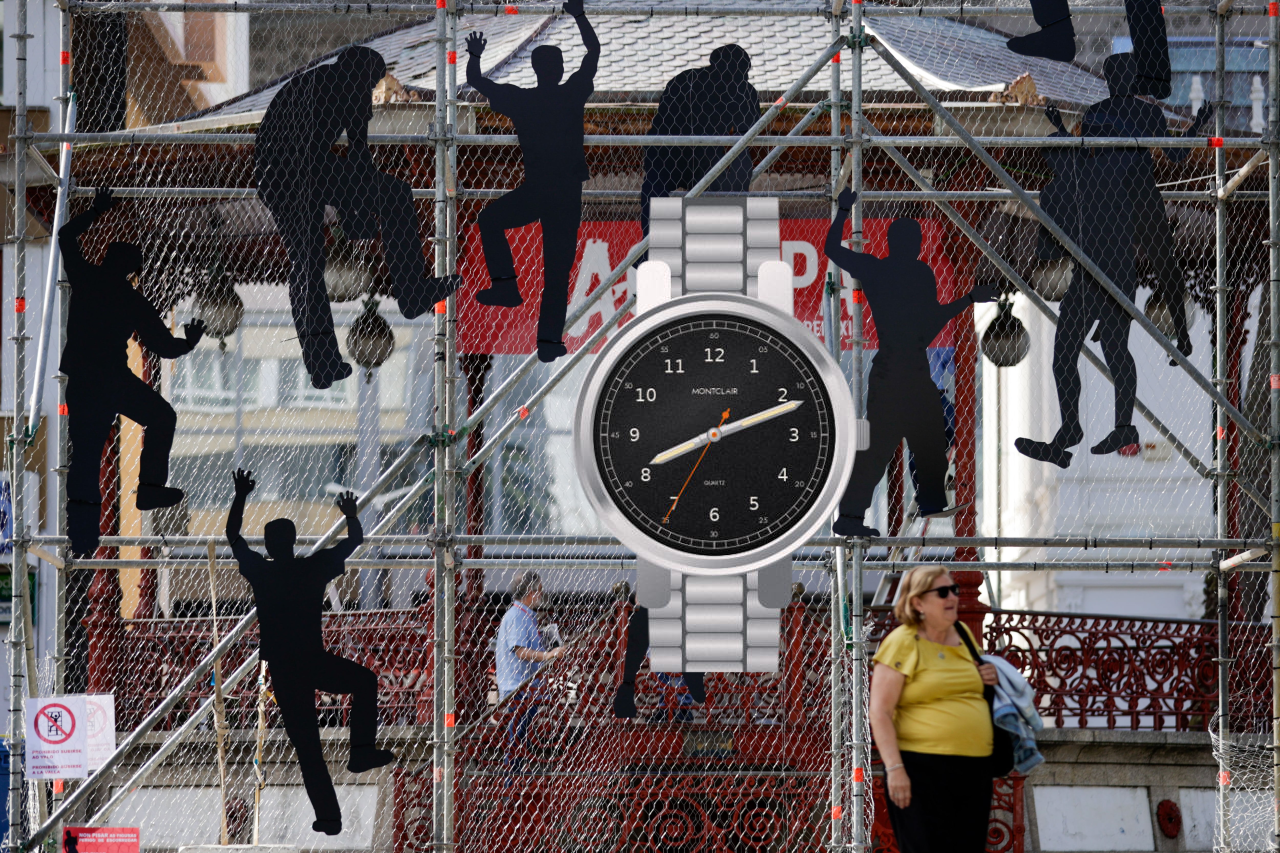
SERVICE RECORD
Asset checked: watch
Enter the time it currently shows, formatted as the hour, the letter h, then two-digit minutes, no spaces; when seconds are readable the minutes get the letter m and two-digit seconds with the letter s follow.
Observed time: 8h11m35s
